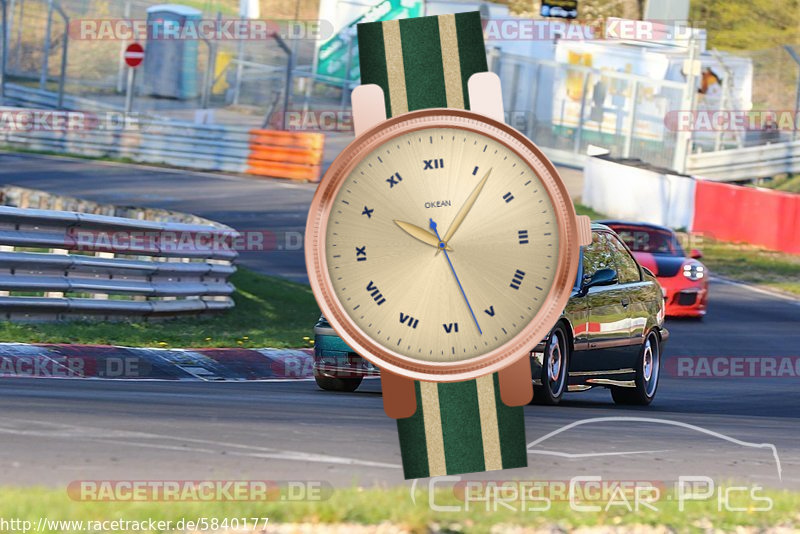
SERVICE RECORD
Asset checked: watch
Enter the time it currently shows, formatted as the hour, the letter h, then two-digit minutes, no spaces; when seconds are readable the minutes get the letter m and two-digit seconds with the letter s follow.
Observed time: 10h06m27s
